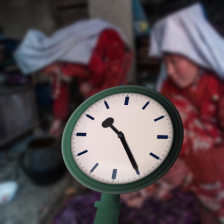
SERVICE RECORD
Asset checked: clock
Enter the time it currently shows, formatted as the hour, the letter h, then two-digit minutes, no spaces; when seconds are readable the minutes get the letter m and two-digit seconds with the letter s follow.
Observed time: 10h25
